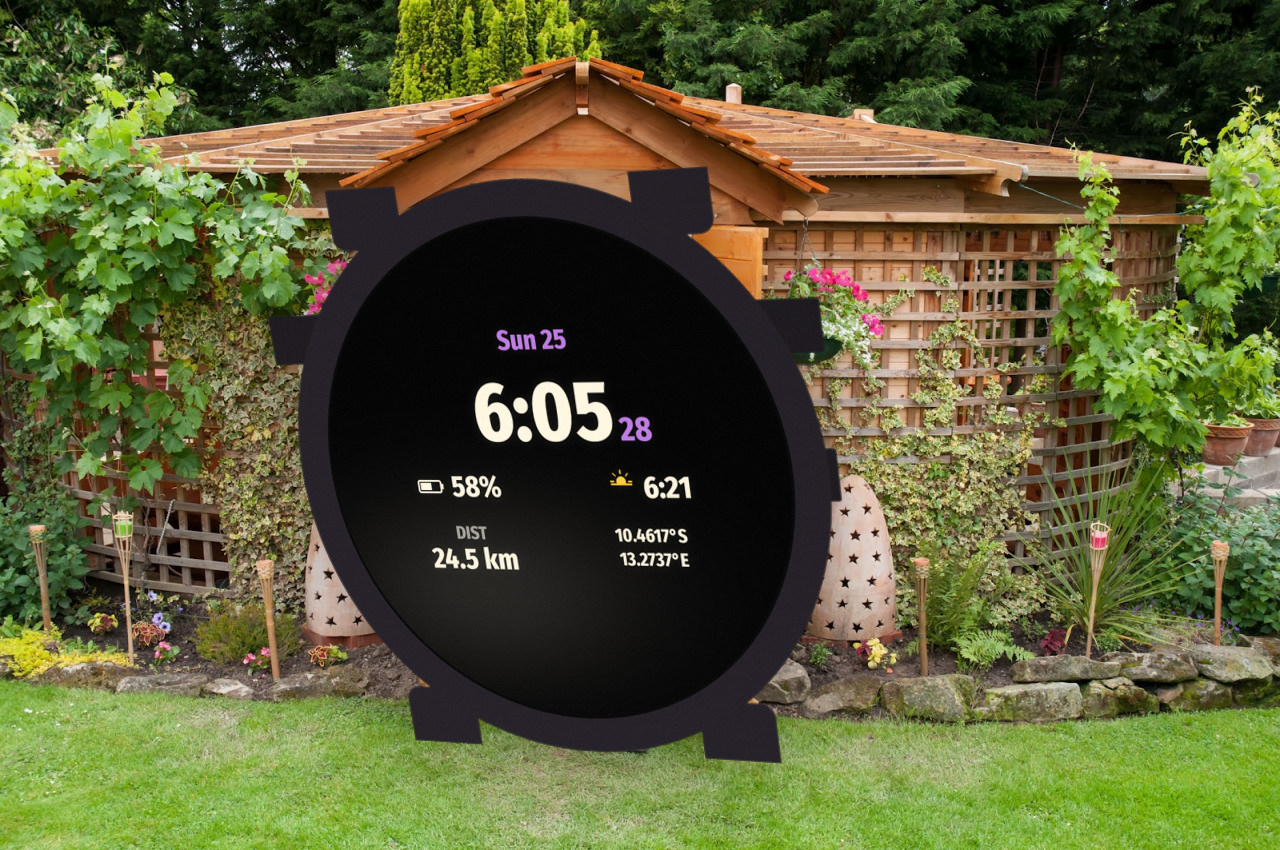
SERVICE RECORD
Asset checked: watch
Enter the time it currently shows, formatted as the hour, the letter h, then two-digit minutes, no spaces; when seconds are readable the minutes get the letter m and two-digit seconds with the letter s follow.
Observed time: 6h05m28s
